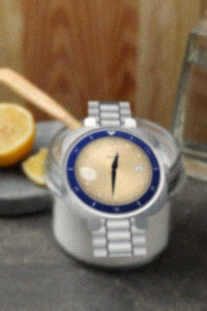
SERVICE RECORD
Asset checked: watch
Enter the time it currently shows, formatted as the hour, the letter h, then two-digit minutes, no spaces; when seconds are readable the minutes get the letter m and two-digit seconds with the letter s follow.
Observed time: 12h31
